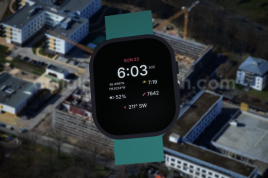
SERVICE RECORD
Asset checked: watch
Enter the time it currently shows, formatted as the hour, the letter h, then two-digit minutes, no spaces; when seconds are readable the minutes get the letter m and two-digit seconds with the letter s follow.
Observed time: 6h03
